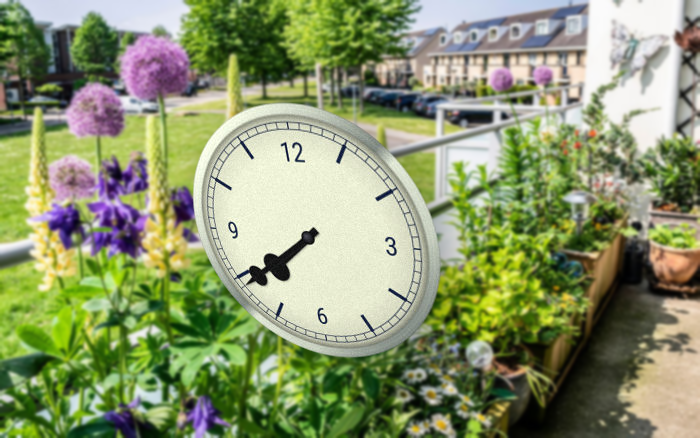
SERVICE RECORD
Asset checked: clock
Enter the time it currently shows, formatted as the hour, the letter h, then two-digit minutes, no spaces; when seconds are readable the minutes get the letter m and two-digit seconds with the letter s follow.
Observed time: 7h39
